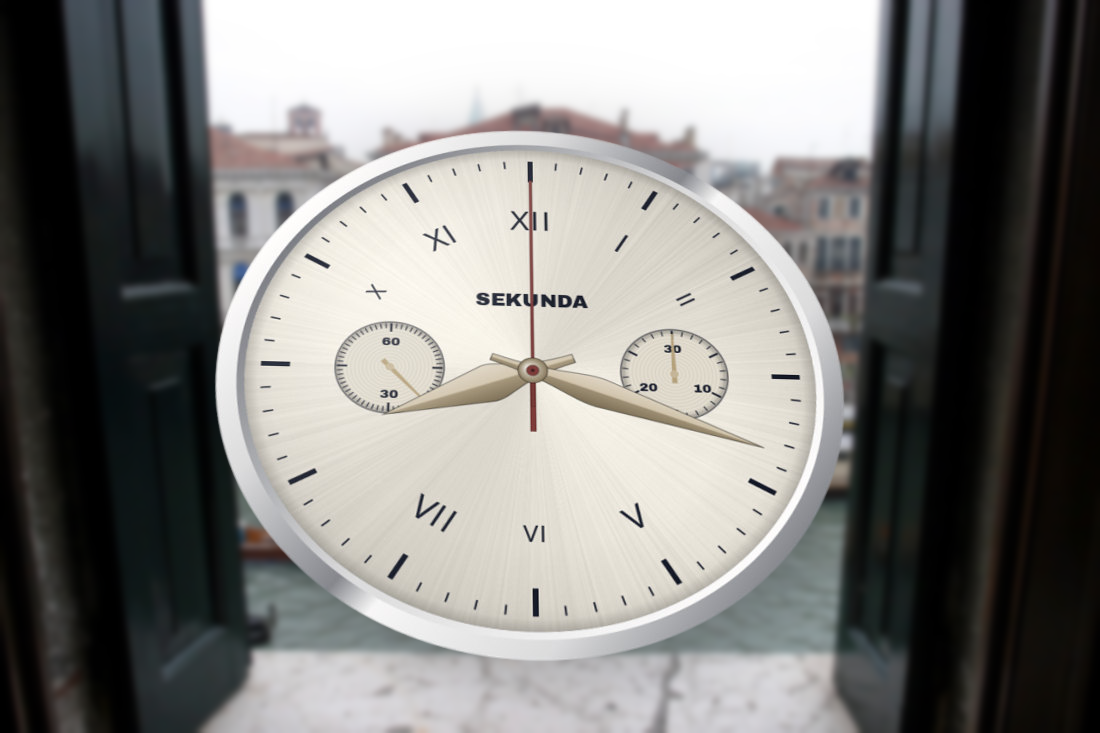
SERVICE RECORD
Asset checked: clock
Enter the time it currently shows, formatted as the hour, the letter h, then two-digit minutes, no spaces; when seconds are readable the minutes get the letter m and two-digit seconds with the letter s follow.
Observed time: 8h18m23s
